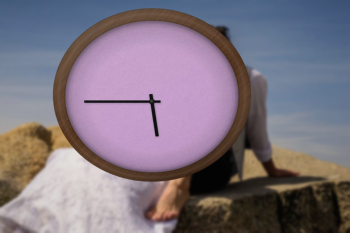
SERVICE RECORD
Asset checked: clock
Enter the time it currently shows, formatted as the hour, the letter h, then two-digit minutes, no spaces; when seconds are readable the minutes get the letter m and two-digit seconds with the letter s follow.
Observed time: 5h45
